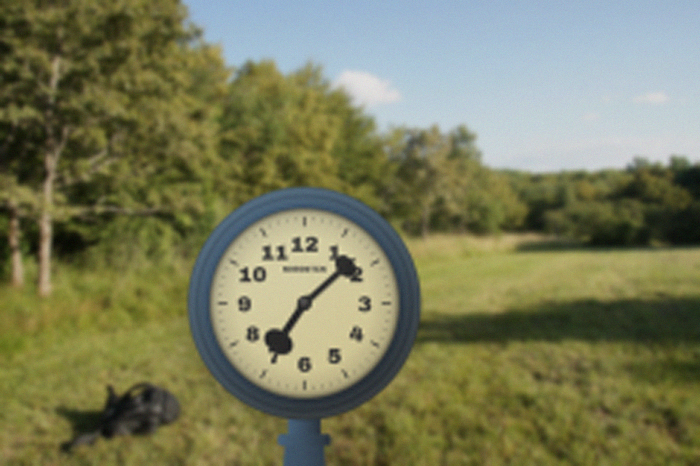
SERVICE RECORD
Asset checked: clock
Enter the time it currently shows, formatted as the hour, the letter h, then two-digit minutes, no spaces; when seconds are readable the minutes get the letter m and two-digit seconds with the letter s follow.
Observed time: 7h08
